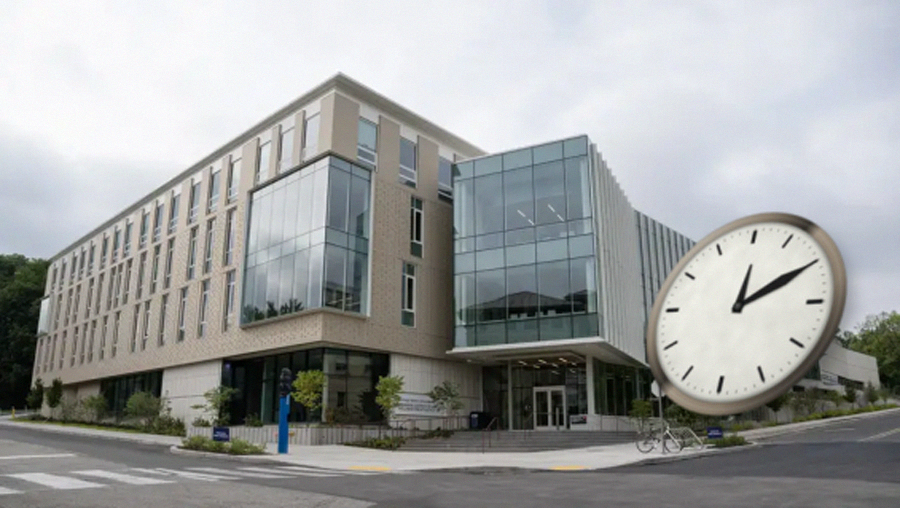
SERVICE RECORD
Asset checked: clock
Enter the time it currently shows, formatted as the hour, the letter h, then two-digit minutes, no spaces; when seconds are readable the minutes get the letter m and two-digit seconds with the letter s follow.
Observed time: 12h10
